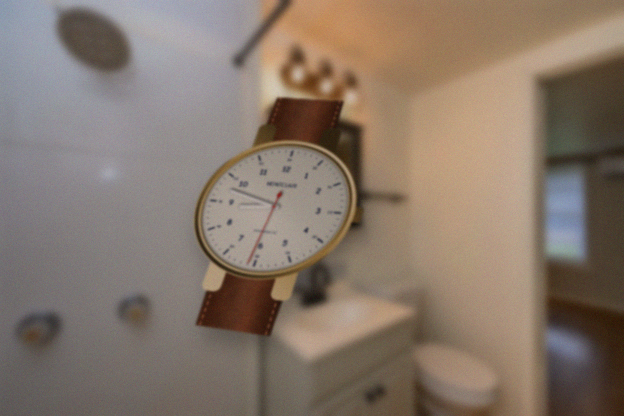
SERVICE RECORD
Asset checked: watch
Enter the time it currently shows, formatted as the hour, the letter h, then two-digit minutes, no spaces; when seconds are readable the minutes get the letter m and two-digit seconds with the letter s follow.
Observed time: 8h47m31s
